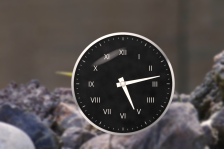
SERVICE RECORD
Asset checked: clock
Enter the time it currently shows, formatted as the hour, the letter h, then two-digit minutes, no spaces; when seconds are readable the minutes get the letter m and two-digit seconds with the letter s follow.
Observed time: 5h13
